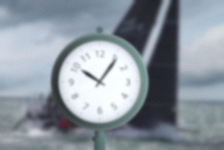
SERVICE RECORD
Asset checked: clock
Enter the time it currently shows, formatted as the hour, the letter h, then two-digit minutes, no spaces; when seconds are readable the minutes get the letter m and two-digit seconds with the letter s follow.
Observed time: 10h06
